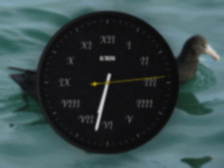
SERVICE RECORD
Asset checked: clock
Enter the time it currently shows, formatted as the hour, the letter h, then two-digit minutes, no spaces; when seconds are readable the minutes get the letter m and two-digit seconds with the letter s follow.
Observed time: 6h32m14s
